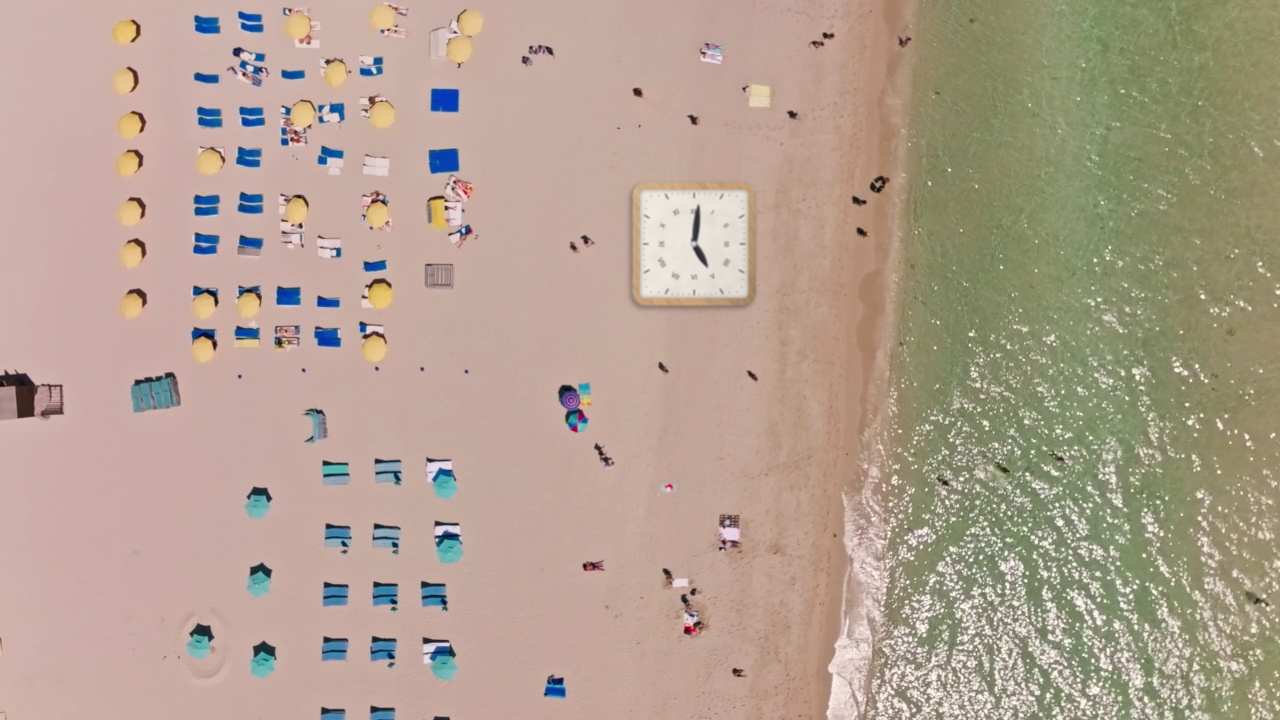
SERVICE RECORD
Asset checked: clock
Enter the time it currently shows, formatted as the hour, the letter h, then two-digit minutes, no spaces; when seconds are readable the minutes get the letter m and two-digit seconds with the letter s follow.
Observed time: 5h01
